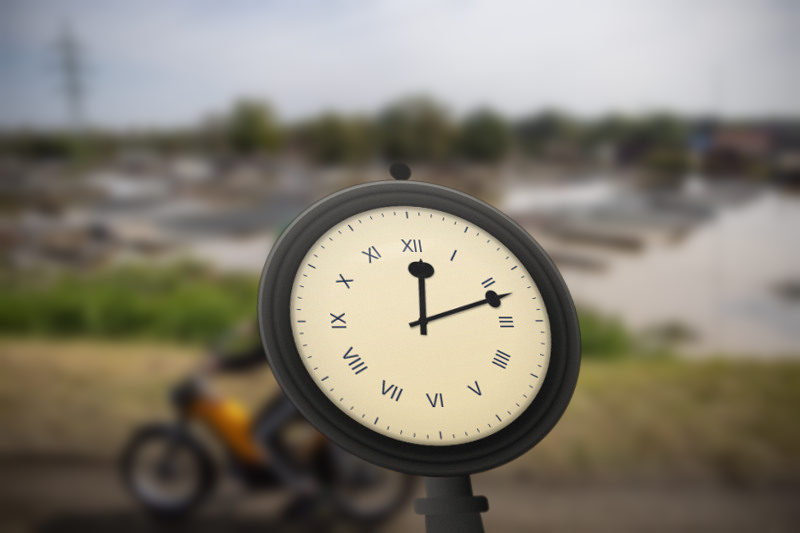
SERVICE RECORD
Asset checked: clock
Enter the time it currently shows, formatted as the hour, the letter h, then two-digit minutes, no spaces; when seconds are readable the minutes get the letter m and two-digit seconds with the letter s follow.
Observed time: 12h12
